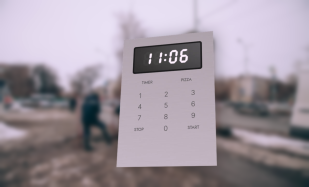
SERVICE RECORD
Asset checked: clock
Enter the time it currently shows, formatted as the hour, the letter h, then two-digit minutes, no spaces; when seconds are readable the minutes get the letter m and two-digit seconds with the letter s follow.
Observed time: 11h06
